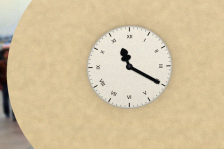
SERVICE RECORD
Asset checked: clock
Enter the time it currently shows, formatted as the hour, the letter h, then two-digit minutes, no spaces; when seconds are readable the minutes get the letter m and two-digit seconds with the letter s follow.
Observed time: 11h20
